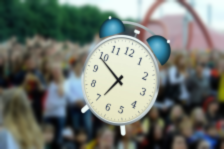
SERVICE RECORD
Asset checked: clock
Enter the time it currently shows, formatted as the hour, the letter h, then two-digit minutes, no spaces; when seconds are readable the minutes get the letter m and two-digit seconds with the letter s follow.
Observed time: 6h49
